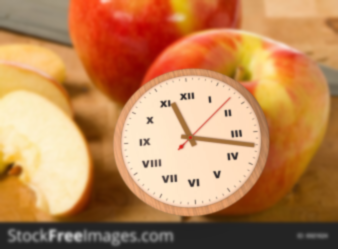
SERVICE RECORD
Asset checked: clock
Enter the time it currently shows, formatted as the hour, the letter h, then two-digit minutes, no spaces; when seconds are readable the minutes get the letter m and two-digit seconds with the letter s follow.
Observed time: 11h17m08s
